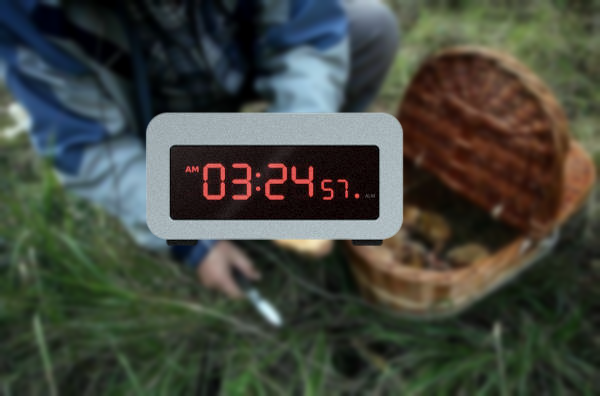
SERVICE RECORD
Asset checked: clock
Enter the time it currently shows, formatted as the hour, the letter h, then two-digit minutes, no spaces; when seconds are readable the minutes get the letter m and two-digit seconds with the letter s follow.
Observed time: 3h24m57s
